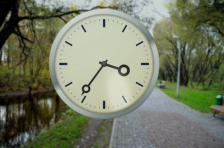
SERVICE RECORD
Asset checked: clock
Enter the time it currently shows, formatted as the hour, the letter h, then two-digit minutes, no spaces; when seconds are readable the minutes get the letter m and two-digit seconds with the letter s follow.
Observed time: 3h36
